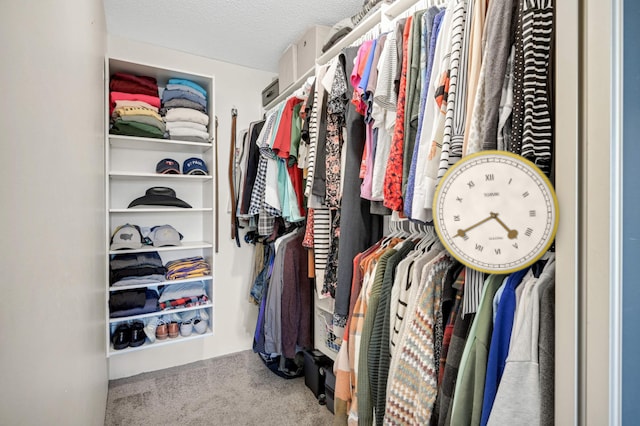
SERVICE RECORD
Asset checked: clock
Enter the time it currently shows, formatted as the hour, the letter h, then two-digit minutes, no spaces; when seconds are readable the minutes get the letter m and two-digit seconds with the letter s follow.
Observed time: 4h41
